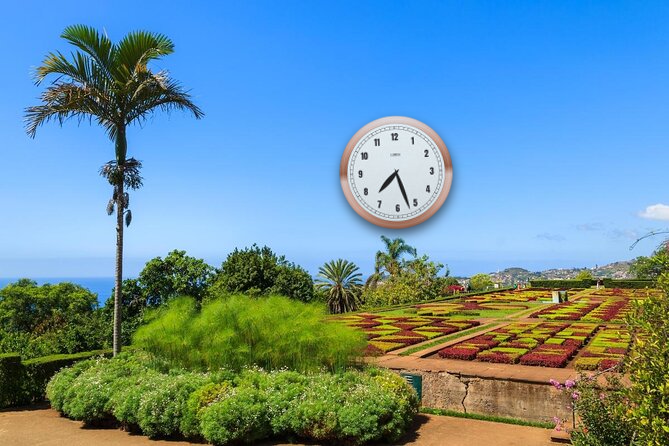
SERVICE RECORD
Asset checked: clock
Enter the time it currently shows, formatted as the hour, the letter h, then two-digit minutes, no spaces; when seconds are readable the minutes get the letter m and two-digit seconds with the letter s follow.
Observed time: 7h27
